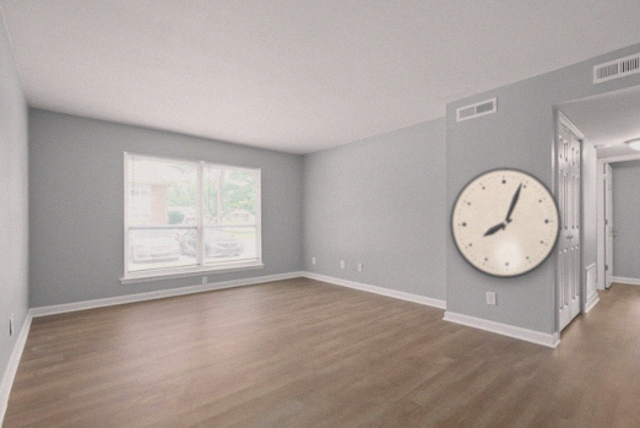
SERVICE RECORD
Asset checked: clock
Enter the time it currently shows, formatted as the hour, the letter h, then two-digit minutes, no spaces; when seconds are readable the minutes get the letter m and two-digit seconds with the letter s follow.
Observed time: 8h04
